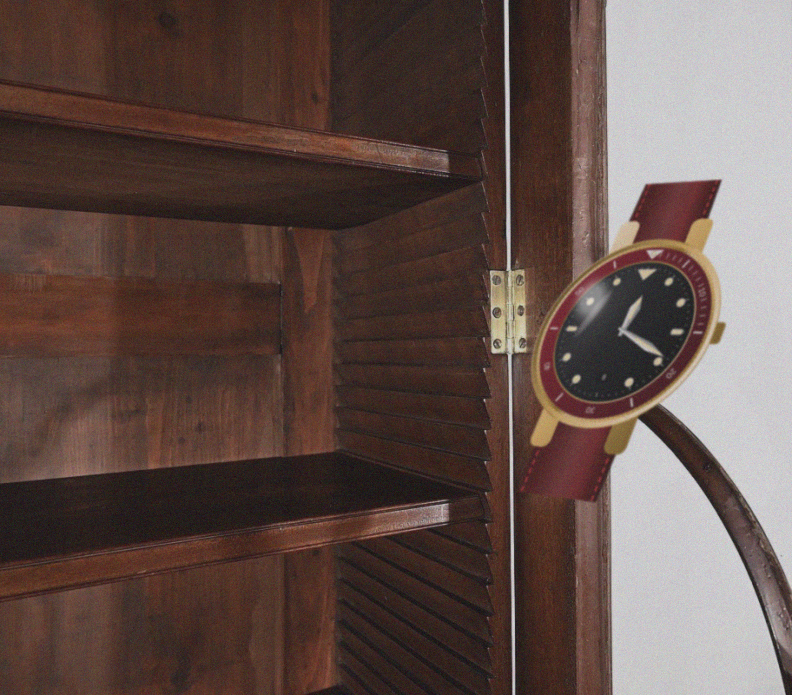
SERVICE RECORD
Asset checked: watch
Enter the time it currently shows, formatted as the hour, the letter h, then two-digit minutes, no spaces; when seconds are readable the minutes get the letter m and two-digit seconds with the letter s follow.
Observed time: 12h19
